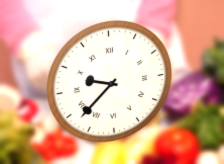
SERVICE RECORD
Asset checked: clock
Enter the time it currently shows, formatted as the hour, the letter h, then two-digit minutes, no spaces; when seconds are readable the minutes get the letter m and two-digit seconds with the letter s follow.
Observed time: 9h38
